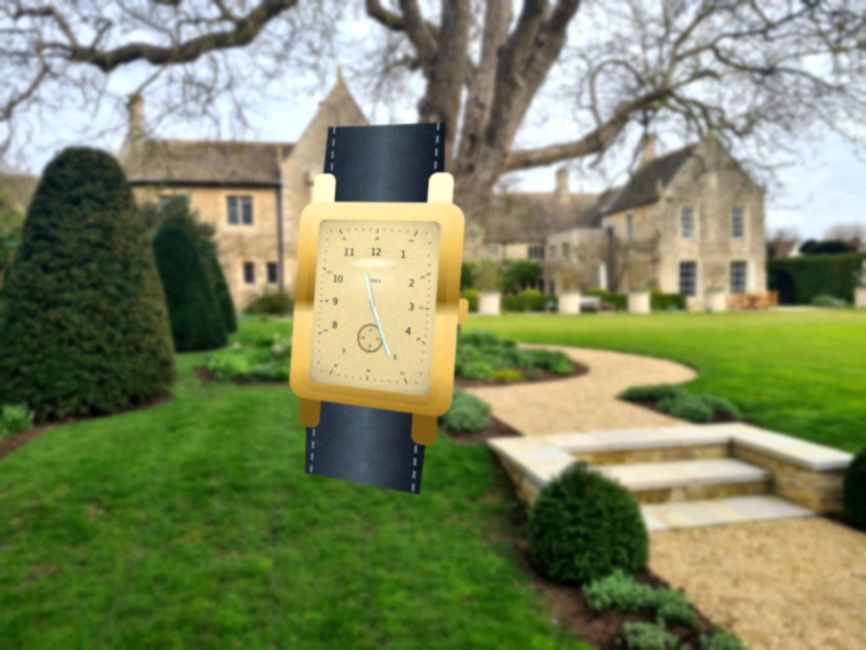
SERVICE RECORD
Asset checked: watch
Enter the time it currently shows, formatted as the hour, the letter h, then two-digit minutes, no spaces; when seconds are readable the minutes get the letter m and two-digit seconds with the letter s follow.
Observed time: 11h26
